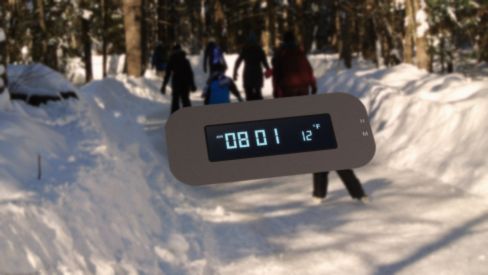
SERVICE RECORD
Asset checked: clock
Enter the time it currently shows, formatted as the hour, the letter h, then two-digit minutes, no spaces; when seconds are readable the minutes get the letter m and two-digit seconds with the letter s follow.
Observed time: 8h01
